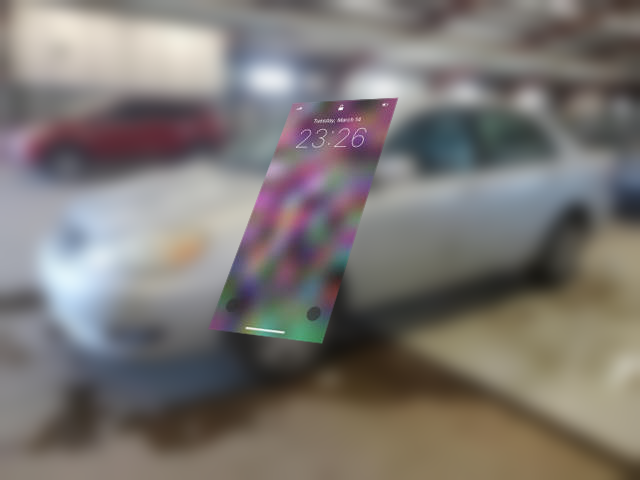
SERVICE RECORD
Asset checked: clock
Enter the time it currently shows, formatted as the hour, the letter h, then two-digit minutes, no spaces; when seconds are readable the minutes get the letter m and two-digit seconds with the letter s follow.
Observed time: 23h26
